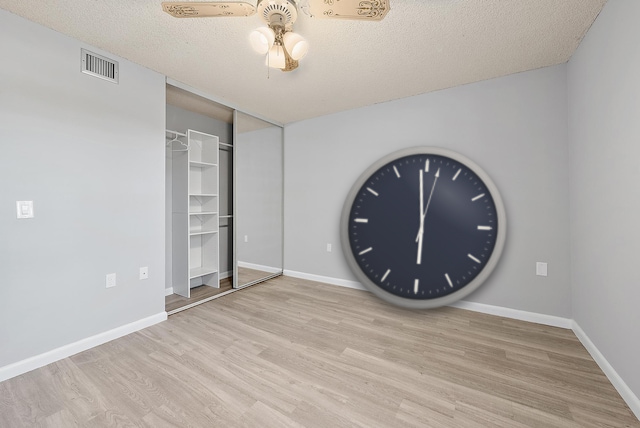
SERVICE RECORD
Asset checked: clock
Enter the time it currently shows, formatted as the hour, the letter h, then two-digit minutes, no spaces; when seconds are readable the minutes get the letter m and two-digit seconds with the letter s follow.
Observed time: 5h59m02s
